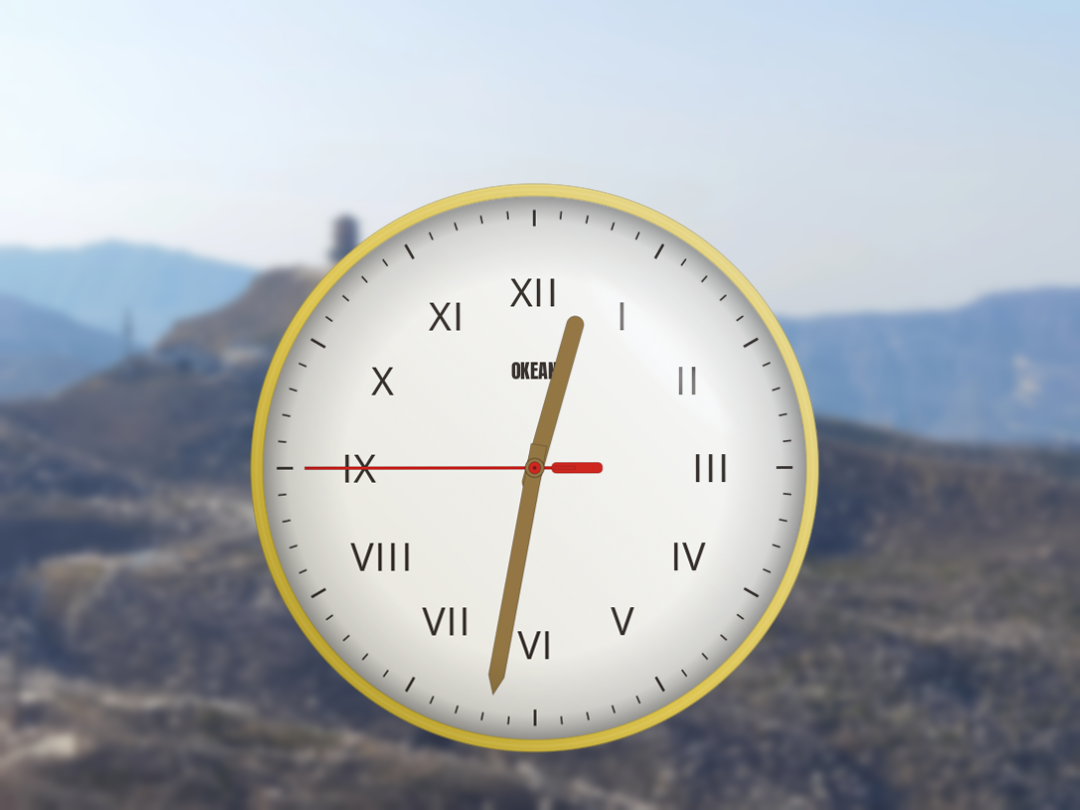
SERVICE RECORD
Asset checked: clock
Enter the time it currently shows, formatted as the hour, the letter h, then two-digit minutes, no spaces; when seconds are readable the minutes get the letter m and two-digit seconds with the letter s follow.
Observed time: 12h31m45s
